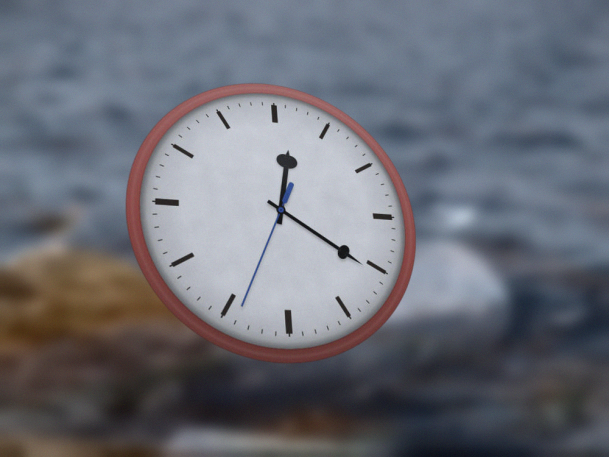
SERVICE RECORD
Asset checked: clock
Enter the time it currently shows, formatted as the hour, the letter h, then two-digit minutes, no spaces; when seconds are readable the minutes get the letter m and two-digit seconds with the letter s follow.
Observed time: 12h20m34s
